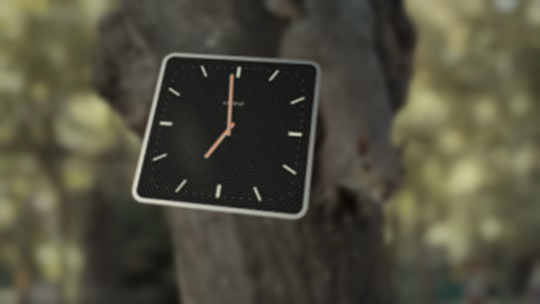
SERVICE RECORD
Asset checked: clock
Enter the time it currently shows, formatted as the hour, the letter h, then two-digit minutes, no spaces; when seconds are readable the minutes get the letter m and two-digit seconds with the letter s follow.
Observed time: 6h59
